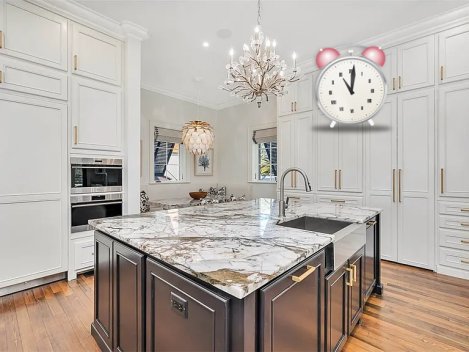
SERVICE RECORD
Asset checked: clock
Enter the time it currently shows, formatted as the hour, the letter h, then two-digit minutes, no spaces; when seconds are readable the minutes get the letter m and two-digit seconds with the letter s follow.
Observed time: 11h01
